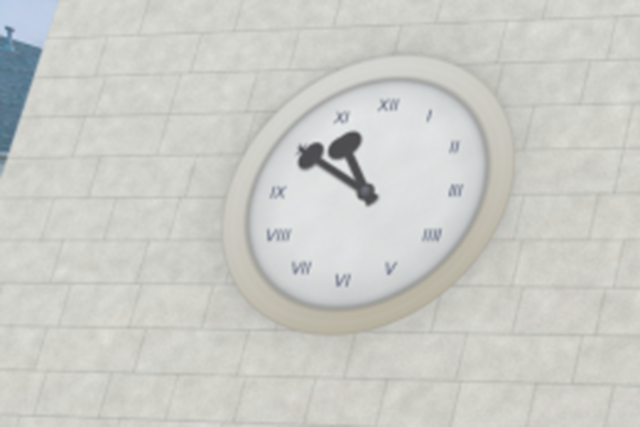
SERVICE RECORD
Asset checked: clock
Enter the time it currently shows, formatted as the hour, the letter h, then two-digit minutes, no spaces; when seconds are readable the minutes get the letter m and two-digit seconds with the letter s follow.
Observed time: 10h50
